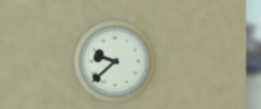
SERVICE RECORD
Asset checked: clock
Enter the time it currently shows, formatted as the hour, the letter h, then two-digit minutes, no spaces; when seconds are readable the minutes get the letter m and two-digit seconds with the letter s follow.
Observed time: 9h38
